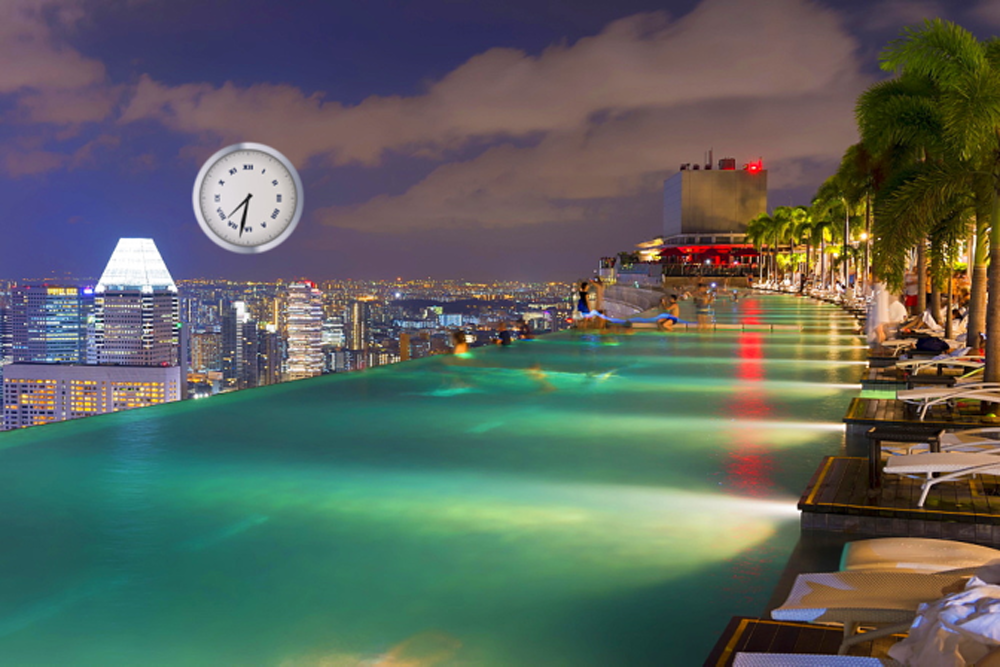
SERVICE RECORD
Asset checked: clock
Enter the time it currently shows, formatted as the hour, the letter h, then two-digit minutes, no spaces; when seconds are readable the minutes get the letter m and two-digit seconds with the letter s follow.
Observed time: 7h32
